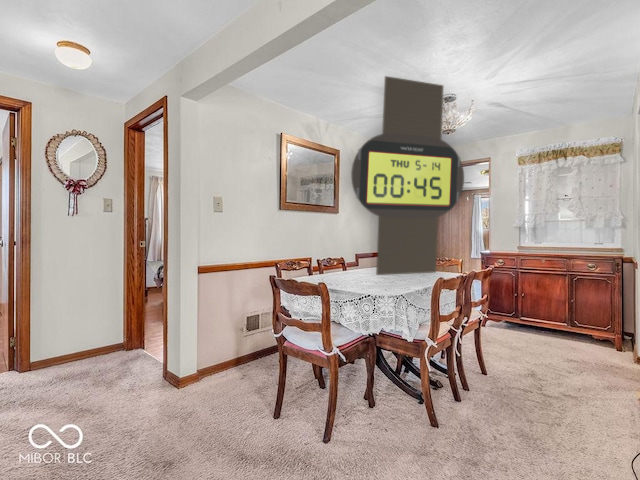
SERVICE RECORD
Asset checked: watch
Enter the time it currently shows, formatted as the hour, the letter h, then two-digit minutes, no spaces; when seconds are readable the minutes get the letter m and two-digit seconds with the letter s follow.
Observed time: 0h45
